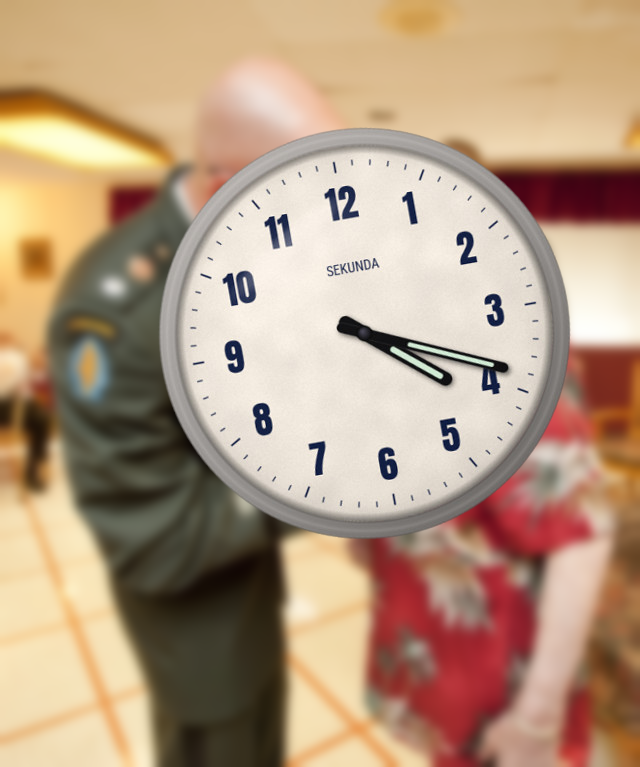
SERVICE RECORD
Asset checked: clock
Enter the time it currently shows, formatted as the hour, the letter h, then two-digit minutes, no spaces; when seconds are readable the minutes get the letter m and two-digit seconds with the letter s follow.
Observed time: 4h19
